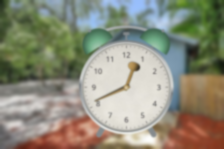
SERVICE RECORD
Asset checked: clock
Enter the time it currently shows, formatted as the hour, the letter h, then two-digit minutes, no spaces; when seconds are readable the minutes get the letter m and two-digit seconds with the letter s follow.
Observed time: 12h41
